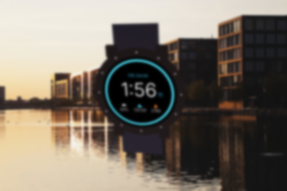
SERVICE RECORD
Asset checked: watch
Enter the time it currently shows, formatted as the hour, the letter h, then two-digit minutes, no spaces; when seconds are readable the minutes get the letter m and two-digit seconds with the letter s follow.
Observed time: 1h56
